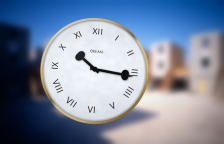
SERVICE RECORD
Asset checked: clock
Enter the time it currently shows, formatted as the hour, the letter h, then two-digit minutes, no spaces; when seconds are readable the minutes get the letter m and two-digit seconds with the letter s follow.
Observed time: 10h16
